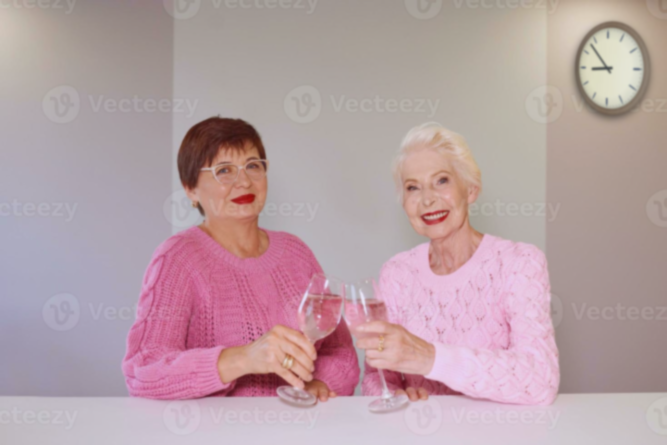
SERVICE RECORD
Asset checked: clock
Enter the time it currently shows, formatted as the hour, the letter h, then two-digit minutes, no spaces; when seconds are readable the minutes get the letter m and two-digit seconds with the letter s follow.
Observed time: 8h53
